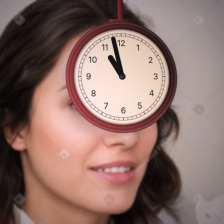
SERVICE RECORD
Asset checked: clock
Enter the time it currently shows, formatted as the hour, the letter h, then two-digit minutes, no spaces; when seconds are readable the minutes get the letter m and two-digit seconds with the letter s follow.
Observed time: 10h58
